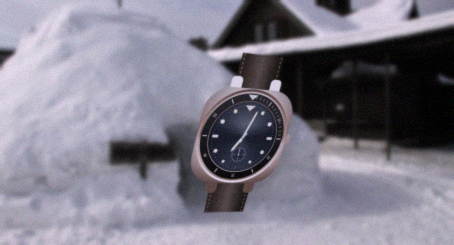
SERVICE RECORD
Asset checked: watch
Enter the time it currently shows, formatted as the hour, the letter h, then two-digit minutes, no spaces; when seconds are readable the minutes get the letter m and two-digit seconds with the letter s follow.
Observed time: 7h03
